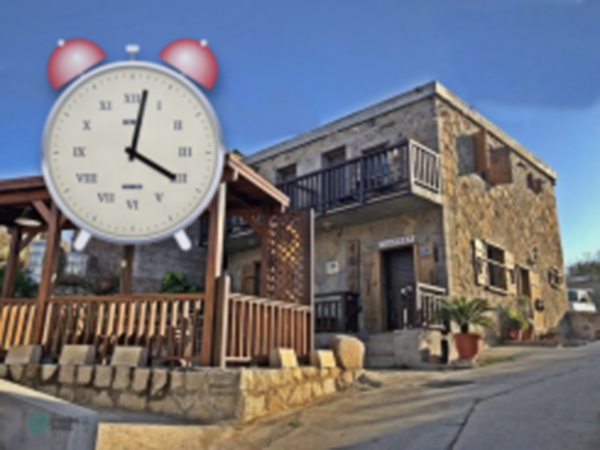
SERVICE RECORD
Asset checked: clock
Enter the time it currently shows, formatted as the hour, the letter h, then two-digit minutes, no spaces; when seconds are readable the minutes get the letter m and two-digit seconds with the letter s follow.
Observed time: 4h02
